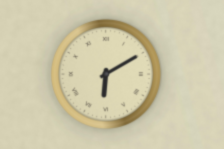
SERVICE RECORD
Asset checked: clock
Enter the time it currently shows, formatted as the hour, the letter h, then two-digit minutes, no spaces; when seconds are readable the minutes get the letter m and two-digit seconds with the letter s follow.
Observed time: 6h10
